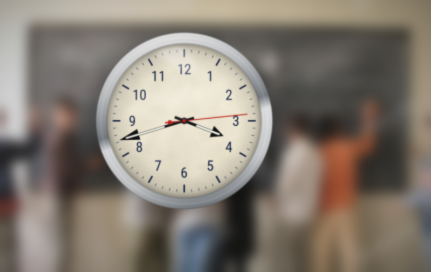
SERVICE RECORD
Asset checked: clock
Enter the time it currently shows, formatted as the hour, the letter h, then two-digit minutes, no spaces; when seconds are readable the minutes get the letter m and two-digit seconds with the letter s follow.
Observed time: 3h42m14s
